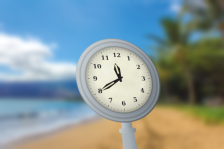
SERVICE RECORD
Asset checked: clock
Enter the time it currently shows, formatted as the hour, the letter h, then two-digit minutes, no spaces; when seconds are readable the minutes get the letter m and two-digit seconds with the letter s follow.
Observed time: 11h40
